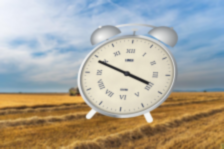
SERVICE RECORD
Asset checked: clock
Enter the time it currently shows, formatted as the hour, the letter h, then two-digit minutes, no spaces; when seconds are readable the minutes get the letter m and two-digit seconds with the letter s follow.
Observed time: 3h49
